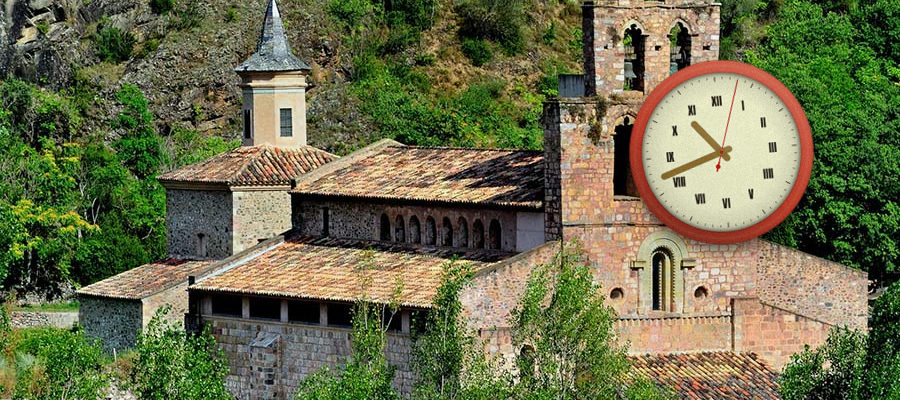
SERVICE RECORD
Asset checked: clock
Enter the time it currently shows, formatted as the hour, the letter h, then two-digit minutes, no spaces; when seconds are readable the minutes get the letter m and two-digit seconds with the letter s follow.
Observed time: 10h42m03s
